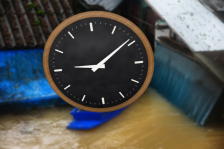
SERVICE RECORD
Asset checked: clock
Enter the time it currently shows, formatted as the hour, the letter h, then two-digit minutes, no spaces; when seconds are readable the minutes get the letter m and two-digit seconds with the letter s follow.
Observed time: 9h09
